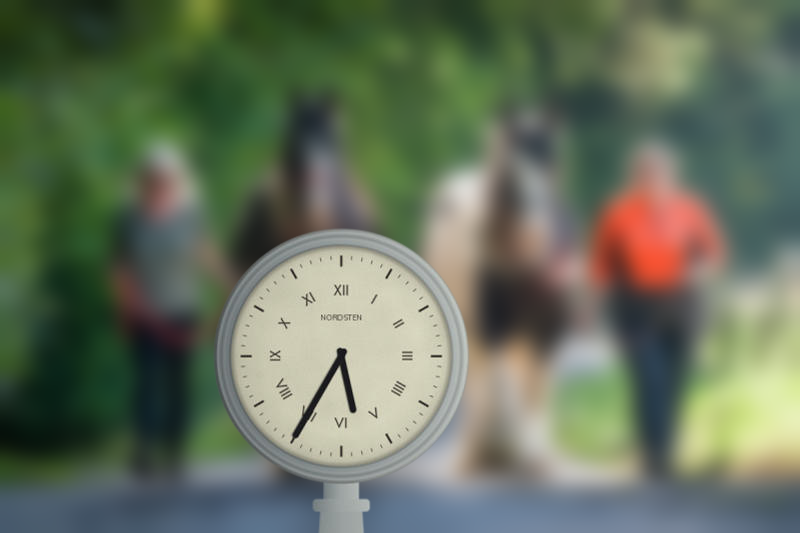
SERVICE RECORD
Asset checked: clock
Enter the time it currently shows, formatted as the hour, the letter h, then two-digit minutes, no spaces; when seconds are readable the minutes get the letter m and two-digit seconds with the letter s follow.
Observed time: 5h35
